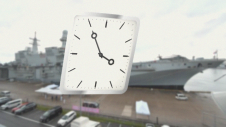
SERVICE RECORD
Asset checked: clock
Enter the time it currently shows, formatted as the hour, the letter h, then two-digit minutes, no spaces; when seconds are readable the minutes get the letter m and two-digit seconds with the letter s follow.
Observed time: 3h55
